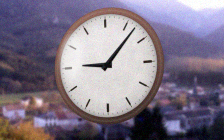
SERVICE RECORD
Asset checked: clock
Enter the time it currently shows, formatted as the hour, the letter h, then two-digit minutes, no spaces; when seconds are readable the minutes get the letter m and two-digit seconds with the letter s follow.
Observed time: 9h07
